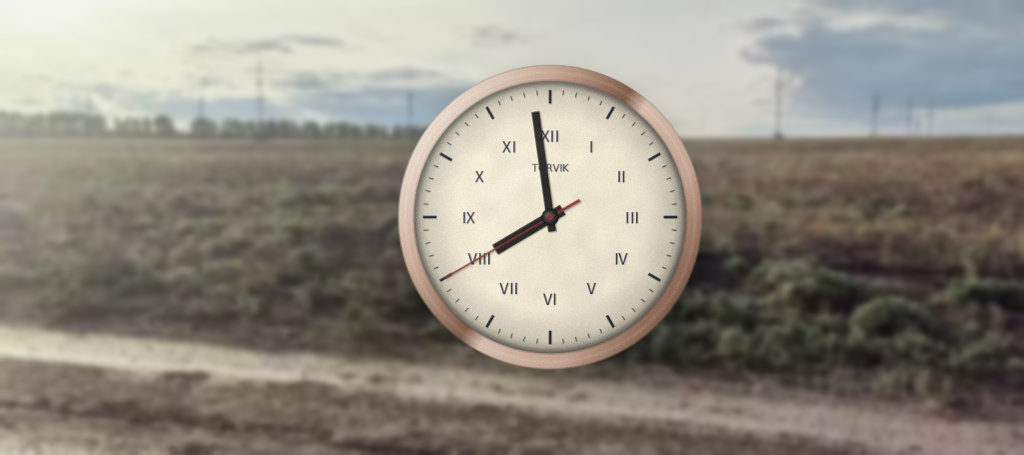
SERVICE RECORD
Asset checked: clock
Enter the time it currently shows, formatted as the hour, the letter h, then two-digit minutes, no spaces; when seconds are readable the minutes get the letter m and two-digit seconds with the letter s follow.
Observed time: 7h58m40s
